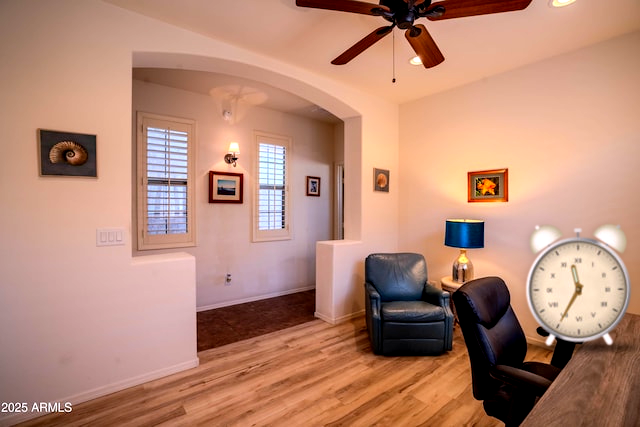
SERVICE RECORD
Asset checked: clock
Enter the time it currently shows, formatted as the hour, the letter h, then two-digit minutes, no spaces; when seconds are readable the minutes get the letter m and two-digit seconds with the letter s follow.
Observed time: 11h35
